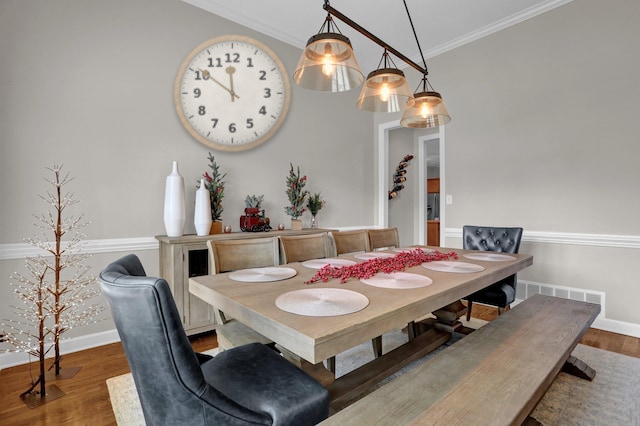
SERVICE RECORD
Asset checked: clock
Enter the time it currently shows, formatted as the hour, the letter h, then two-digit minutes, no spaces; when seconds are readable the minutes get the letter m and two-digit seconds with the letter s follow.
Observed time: 11h51
